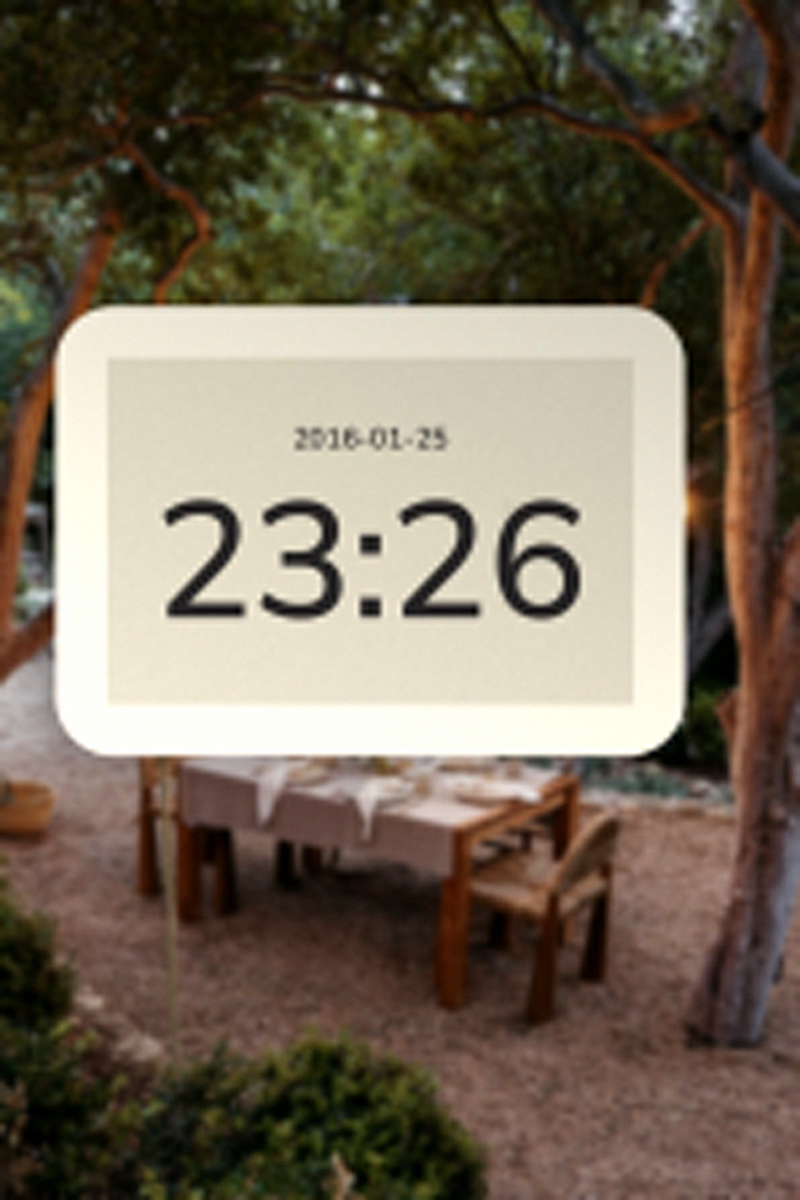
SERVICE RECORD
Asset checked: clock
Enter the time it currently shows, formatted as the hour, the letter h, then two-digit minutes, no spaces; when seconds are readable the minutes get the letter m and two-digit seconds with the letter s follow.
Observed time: 23h26
